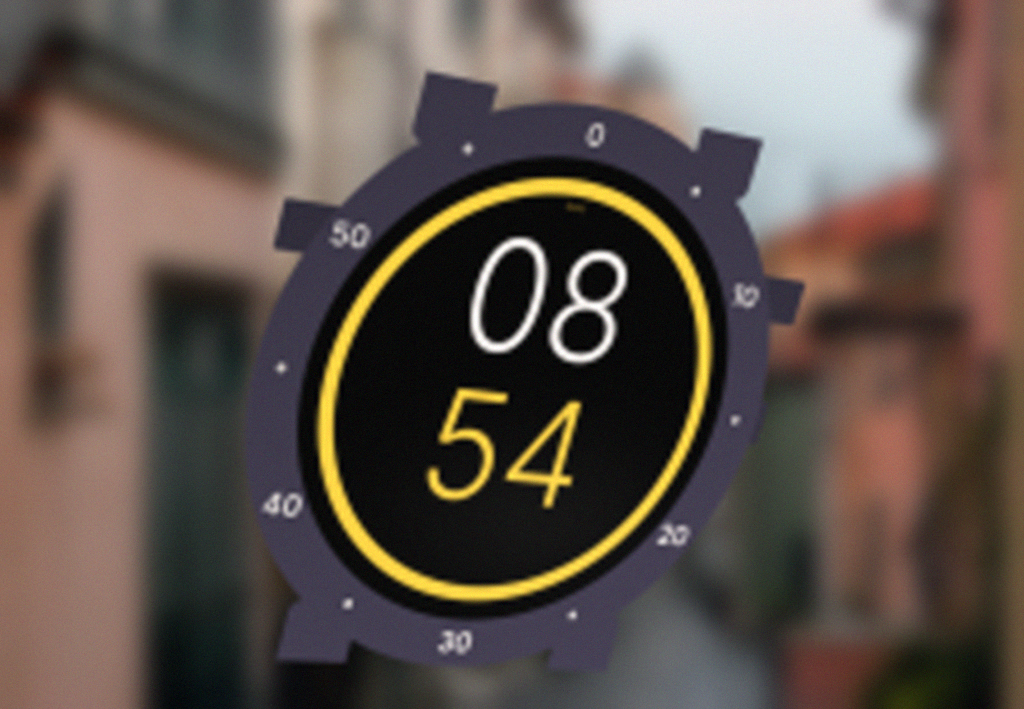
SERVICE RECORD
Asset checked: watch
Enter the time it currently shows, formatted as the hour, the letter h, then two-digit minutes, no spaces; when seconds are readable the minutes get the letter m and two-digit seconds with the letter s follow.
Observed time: 8h54
